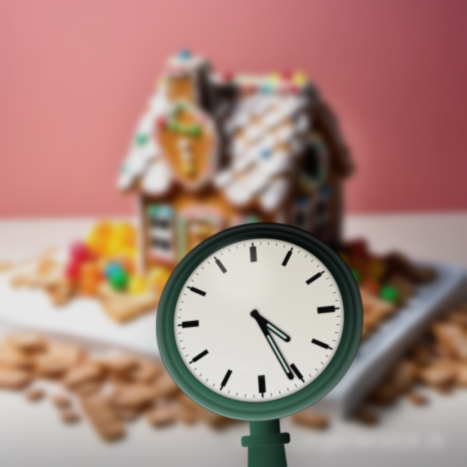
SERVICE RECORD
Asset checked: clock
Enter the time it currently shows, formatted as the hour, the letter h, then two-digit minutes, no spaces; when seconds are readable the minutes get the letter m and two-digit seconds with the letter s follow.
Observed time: 4h26
